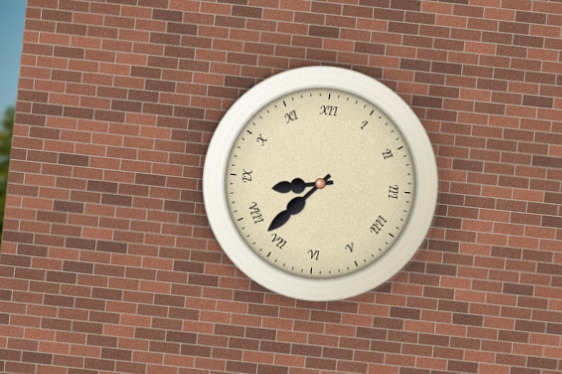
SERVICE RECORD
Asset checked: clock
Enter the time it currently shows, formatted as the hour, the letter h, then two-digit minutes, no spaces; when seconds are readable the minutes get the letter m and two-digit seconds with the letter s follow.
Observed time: 8h37
